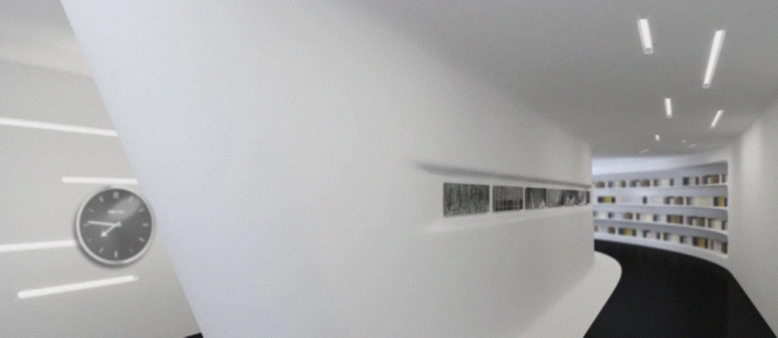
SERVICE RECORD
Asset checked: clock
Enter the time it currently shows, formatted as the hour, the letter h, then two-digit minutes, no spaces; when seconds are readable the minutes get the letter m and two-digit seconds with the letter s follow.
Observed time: 7h46
